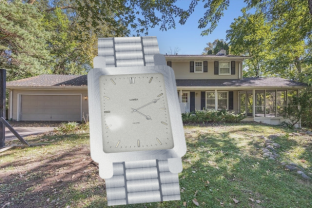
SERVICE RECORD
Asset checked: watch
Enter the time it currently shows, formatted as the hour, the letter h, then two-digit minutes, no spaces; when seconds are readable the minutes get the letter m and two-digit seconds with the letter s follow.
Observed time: 4h11
